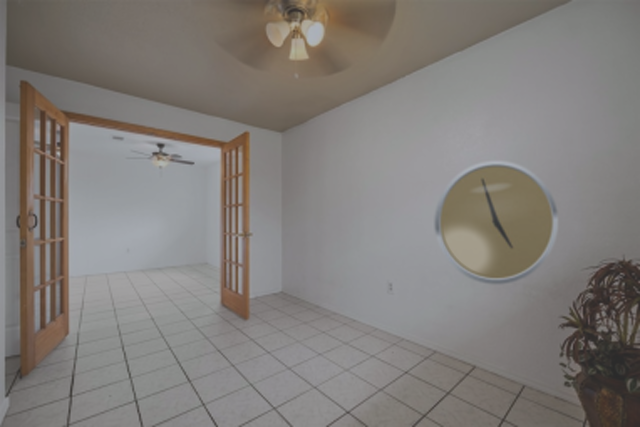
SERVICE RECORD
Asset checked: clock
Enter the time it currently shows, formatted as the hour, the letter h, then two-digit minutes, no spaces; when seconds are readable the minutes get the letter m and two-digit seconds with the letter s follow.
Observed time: 4h57
